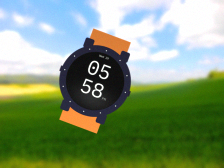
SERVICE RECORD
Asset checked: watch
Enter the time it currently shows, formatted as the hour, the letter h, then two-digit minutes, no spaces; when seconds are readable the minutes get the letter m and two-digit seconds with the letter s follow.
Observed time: 5h58
